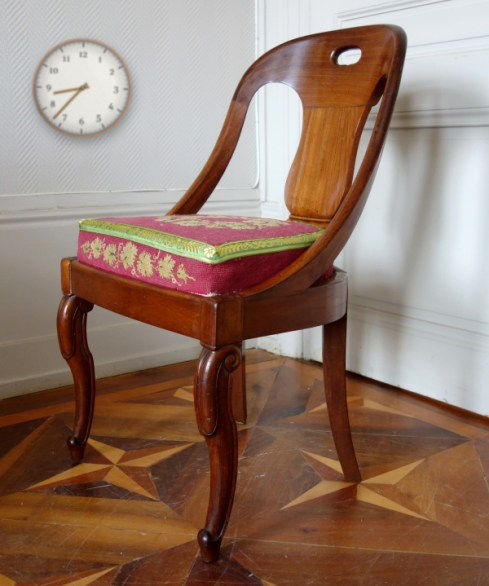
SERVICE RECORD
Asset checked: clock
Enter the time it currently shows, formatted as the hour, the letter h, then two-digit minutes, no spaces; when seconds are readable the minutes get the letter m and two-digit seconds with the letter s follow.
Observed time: 8h37
